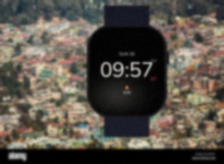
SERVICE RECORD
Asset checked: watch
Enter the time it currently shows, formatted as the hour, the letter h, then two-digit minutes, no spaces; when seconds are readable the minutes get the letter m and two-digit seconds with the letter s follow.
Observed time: 9h57
